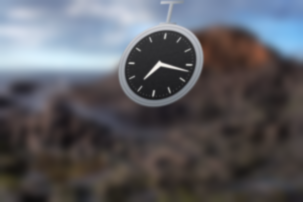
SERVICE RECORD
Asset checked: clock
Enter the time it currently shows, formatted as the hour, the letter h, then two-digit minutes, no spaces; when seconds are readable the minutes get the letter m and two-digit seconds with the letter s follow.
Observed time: 7h17
